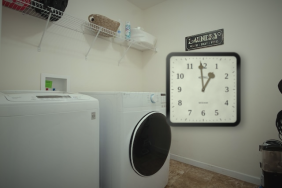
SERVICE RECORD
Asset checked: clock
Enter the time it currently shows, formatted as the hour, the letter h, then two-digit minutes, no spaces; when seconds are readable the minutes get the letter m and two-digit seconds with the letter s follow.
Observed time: 12h59
